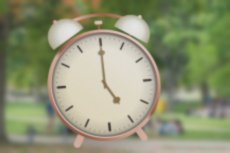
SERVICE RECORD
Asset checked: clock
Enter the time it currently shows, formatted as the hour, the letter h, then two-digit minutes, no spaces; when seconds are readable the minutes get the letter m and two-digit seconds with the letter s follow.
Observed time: 5h00
